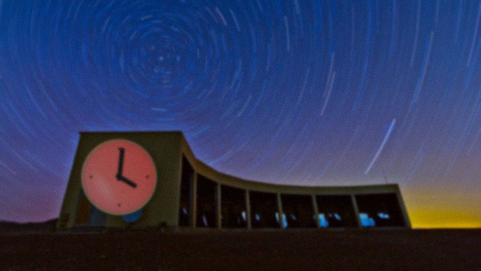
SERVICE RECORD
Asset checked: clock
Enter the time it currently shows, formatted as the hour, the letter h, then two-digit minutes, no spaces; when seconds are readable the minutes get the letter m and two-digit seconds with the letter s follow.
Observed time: 4h01
